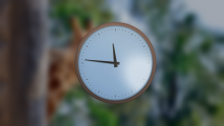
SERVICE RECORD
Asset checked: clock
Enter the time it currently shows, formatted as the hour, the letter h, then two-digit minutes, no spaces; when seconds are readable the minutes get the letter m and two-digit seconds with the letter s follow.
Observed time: 11h46
